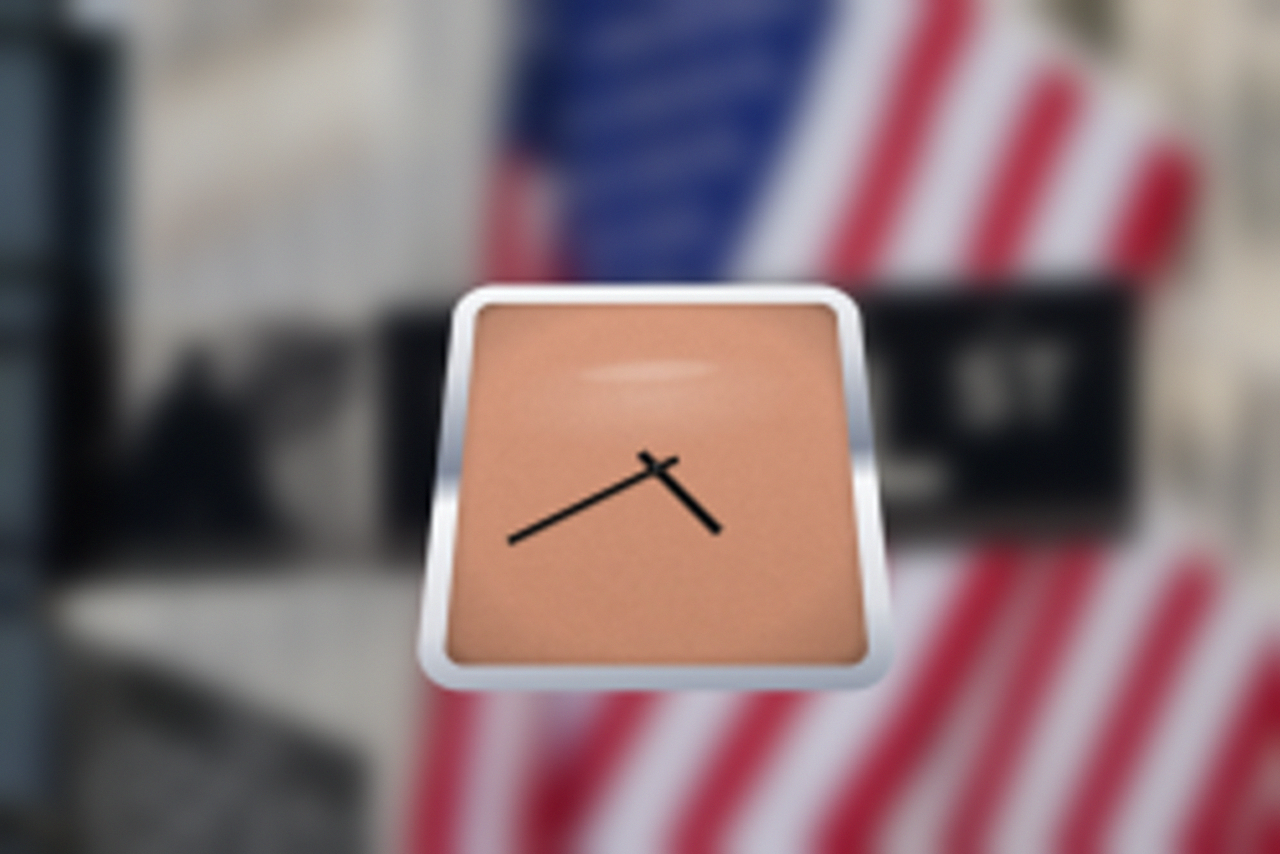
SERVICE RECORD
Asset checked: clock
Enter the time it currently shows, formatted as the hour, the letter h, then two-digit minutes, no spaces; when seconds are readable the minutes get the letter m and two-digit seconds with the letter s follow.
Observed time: 4h40
